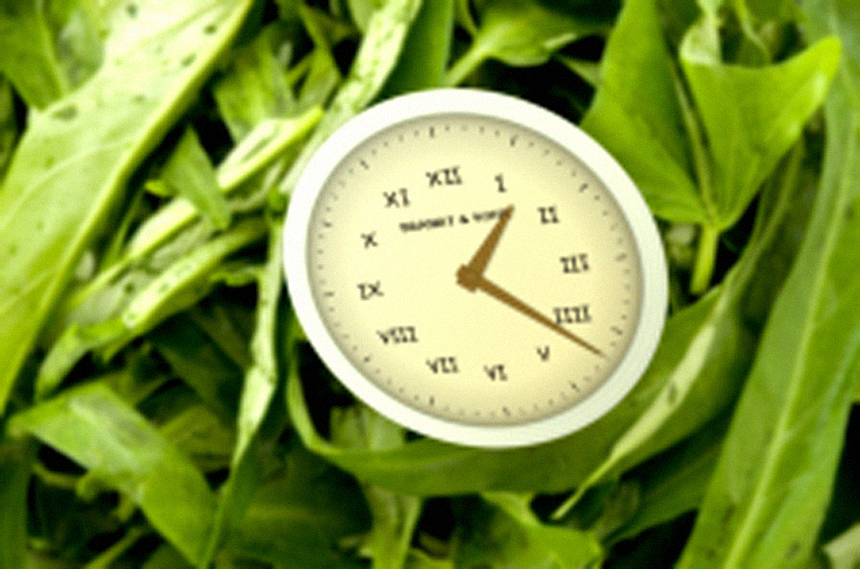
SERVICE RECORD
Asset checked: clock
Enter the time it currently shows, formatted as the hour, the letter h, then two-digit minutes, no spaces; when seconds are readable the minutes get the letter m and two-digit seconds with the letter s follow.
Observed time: 1h22
